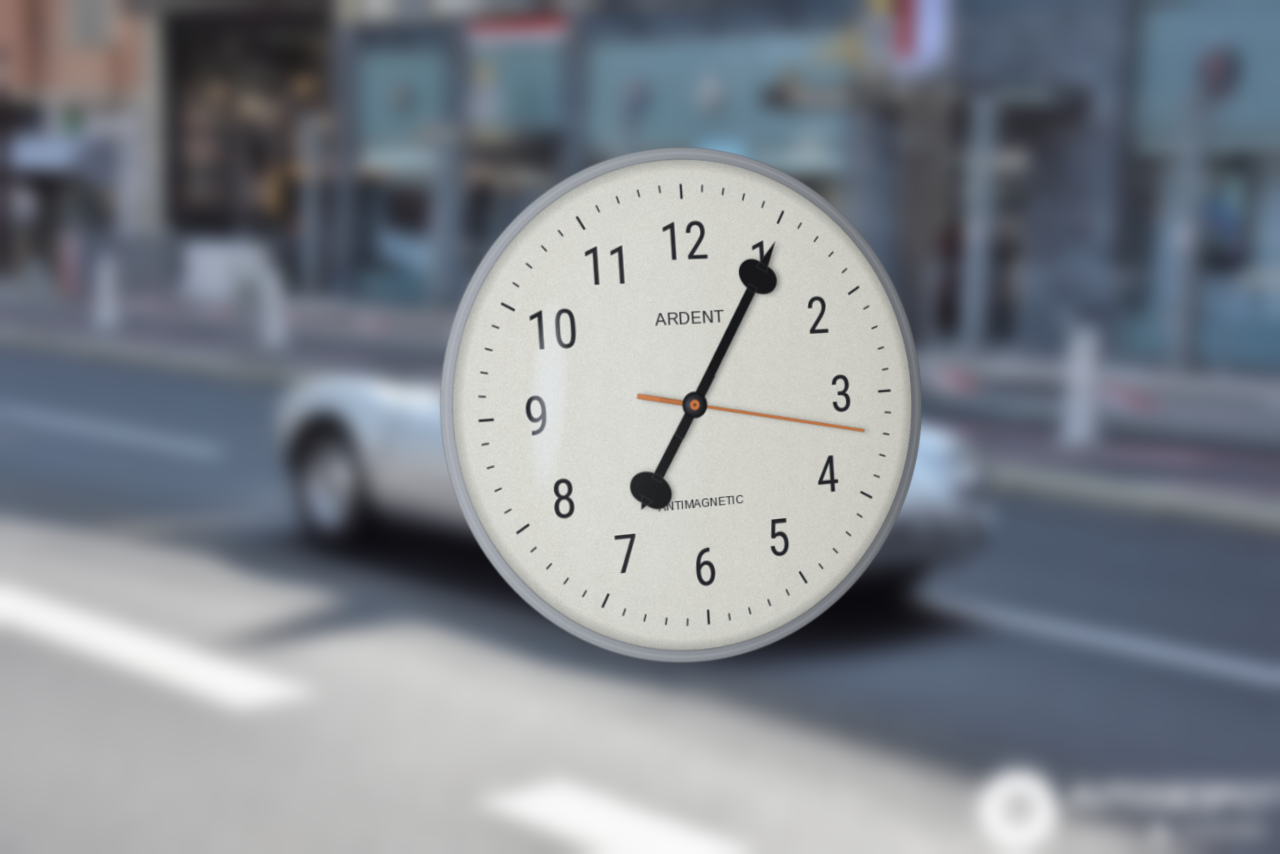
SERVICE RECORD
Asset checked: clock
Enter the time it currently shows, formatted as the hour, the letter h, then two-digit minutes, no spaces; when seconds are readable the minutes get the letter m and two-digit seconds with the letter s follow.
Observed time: 7h05m17s
